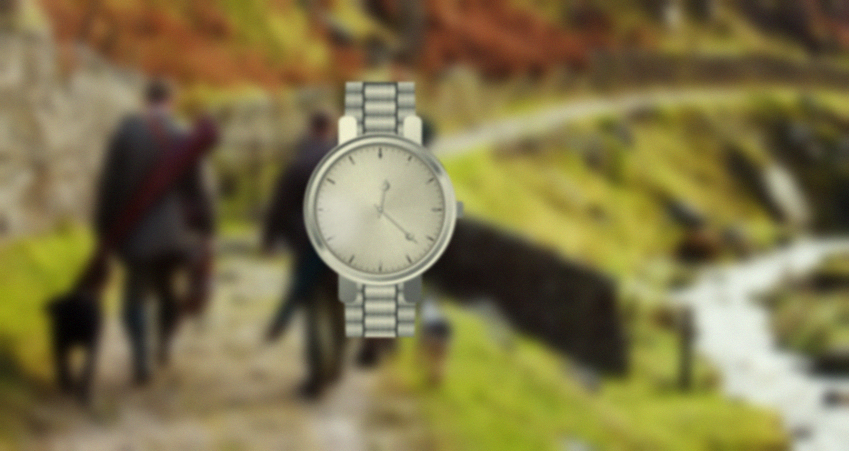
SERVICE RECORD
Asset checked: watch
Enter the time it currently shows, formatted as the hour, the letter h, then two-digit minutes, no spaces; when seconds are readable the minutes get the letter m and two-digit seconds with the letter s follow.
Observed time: 12h22
